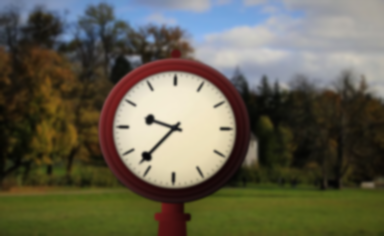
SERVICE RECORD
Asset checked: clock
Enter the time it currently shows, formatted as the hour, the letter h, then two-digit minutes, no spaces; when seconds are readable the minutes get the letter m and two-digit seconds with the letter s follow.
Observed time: 9h37
